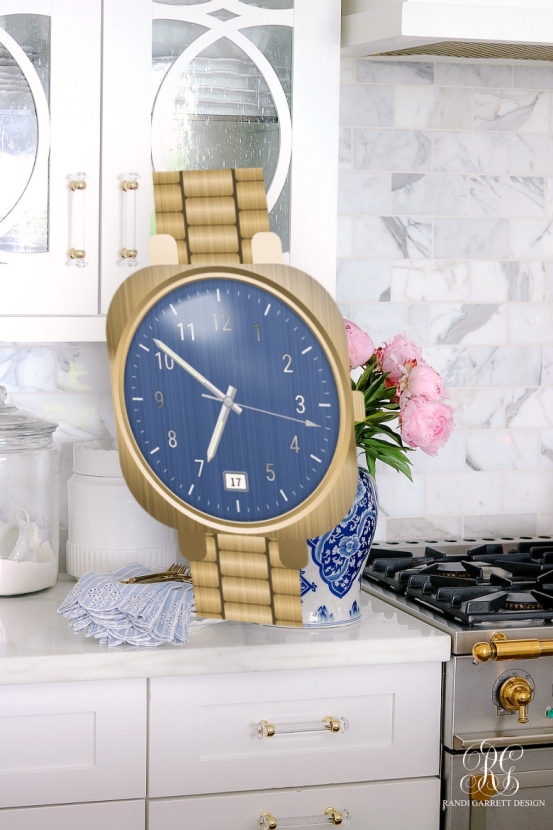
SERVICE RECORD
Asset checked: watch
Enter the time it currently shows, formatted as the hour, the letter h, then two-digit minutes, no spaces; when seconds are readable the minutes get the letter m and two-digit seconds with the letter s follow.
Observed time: 6h51m17s
